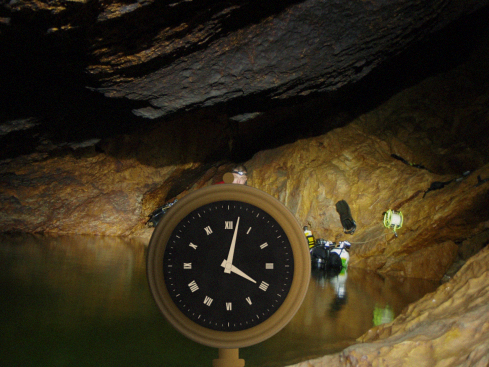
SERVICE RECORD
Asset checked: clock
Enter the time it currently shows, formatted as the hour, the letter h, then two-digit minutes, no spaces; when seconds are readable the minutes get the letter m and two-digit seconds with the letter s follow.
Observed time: 4h02
